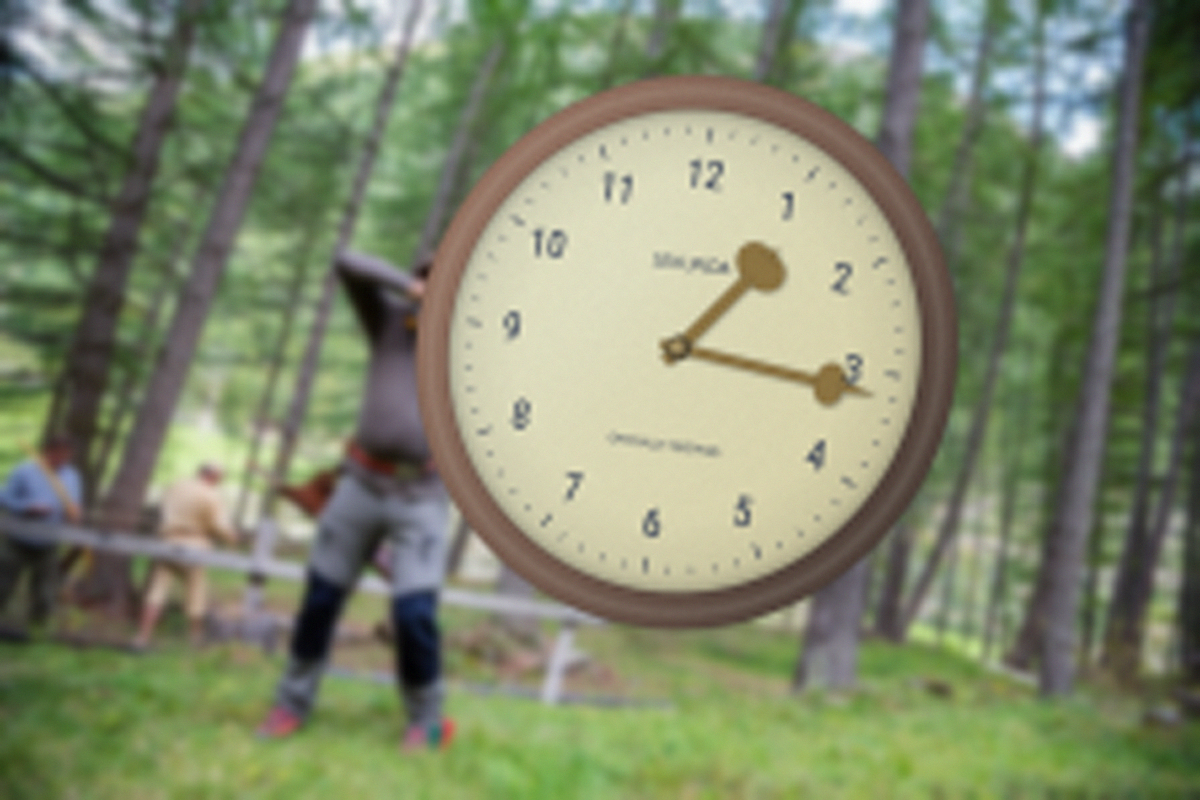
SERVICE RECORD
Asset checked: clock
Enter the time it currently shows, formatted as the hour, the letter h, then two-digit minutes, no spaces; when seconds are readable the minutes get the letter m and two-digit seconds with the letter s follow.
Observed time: 1h16
